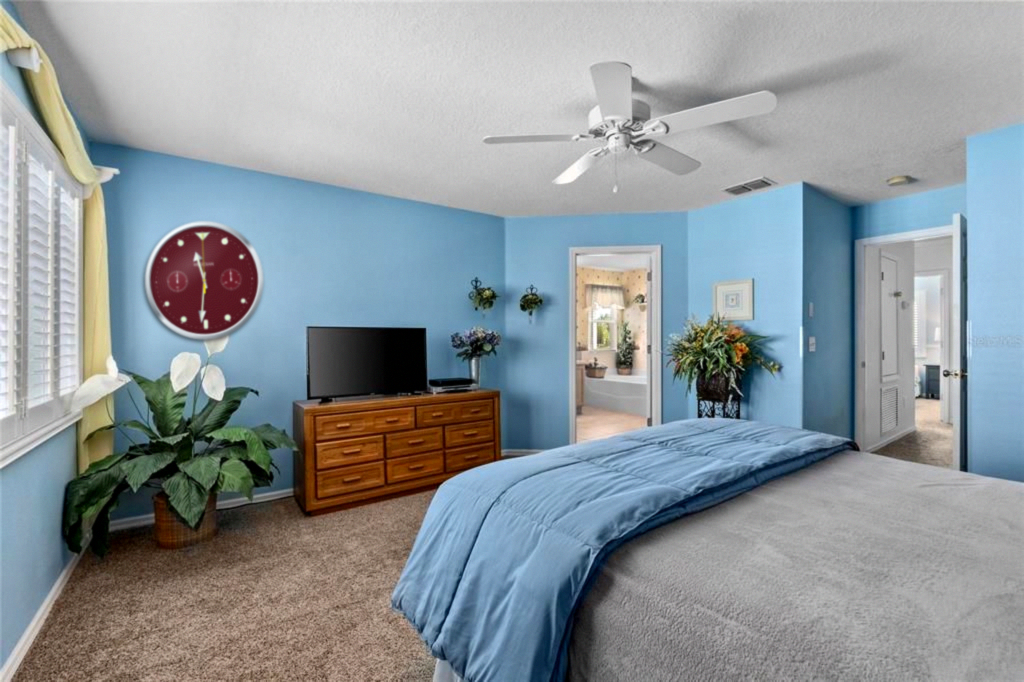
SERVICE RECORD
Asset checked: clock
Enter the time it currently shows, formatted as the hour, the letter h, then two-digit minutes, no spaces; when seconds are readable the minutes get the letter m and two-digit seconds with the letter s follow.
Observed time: 11h31
